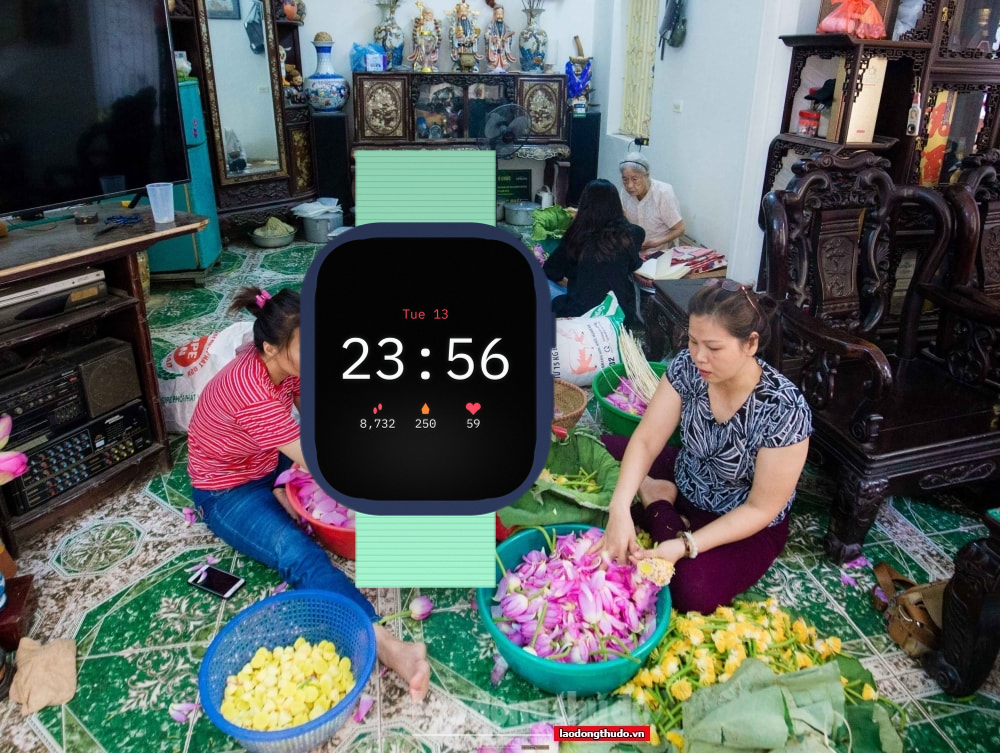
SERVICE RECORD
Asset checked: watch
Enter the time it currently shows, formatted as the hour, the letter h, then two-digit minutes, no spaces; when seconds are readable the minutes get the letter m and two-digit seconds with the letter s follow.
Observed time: 23h56
